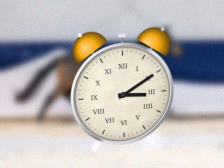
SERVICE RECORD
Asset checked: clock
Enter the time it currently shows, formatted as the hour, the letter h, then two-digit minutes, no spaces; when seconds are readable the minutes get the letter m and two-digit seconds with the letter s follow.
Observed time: 3h10
